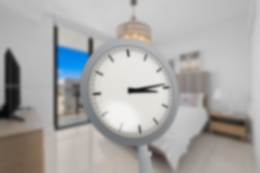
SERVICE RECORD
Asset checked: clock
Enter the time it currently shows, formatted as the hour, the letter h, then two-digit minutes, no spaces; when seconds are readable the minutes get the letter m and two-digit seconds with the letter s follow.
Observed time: 3h14
